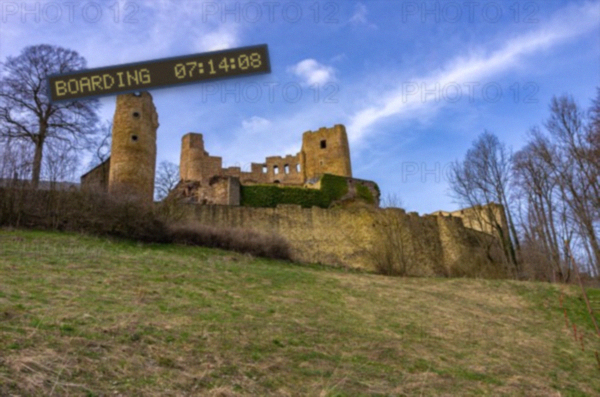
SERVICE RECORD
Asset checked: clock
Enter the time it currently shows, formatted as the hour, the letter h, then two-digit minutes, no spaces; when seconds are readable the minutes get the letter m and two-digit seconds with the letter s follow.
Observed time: 7h14m08s
